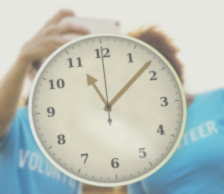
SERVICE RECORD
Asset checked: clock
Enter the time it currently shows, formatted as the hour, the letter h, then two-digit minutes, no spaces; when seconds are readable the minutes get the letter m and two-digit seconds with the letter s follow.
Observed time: 11h08m00s
